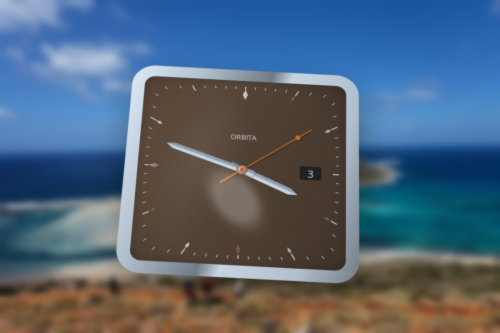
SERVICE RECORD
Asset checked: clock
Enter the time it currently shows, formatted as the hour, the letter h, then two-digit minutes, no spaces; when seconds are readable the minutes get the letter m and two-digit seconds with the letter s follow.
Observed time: 3h48m09s
